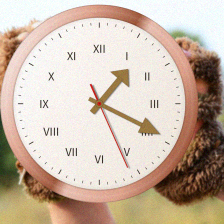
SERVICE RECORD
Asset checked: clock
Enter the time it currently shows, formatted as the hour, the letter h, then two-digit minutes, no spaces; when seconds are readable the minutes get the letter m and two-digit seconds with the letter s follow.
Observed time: 1h19m26s
